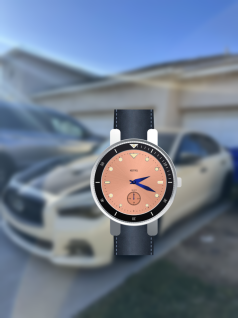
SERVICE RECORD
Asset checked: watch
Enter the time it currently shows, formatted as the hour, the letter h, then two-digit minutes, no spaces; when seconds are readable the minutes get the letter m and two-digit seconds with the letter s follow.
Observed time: 2h19
